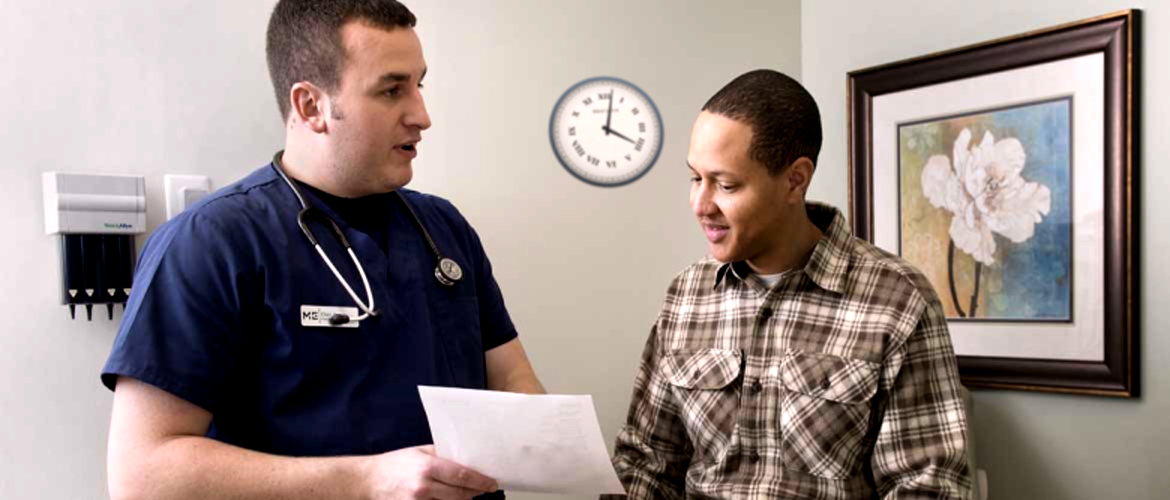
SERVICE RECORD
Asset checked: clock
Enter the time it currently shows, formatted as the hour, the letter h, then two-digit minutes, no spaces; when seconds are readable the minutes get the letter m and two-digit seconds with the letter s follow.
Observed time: 4h02
